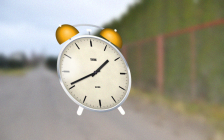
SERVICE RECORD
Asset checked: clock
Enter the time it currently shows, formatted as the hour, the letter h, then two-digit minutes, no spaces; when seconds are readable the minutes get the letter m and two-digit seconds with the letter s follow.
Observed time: 1h41
